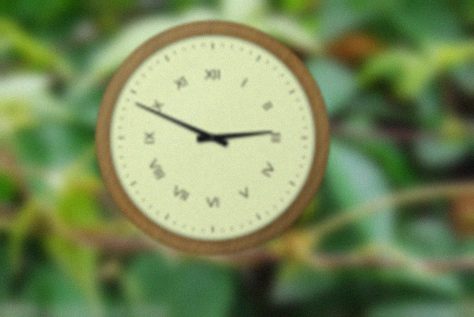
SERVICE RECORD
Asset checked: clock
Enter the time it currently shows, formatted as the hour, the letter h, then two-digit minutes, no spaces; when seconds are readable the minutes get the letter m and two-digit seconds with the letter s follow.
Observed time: 2h49
